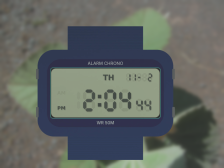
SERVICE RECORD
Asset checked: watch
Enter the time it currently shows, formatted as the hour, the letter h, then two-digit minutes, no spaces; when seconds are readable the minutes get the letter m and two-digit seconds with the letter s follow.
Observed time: 2h04m44s
